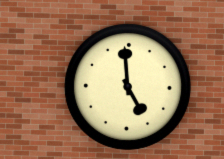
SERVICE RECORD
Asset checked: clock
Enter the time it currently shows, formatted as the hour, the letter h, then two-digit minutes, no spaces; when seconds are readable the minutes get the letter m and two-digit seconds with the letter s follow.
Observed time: 4h59
